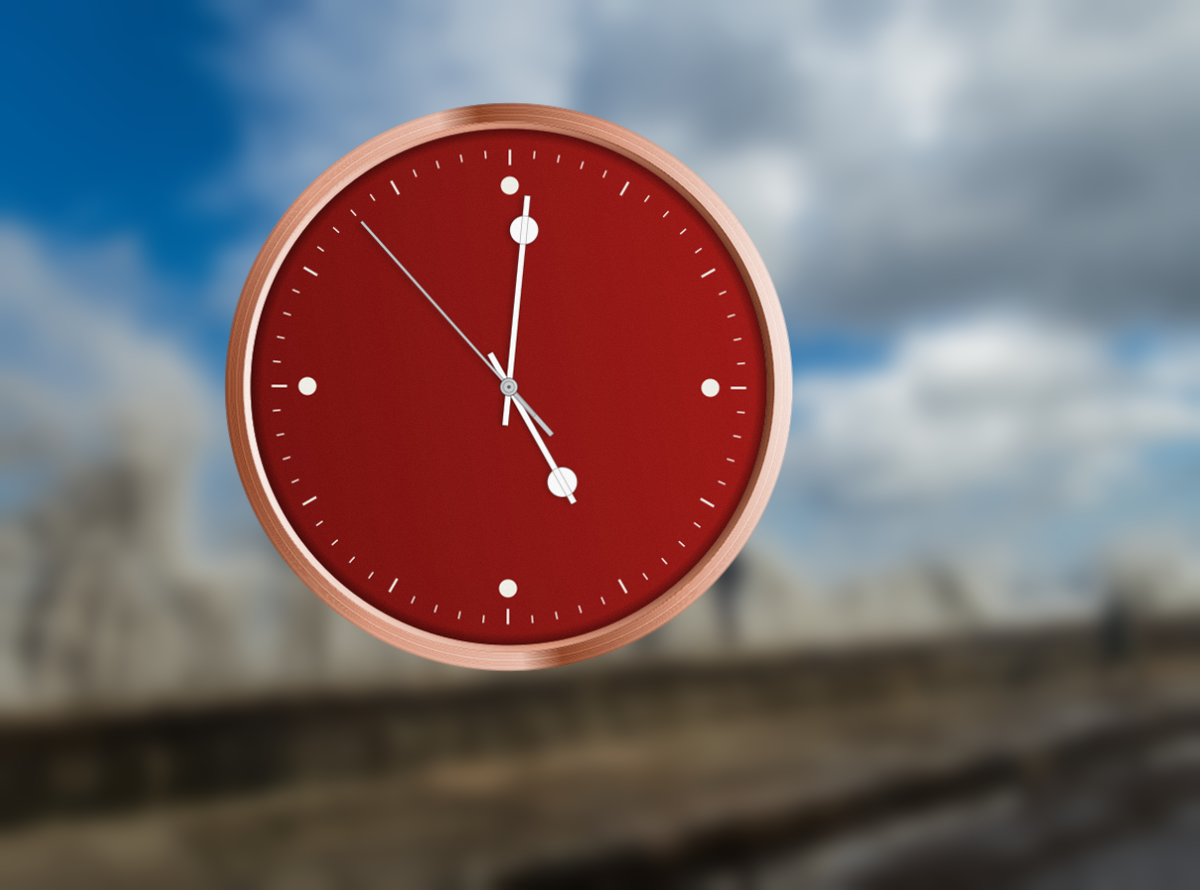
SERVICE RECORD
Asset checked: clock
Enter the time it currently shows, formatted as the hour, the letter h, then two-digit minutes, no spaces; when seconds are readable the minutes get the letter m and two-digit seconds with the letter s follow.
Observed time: 5h00m53s
